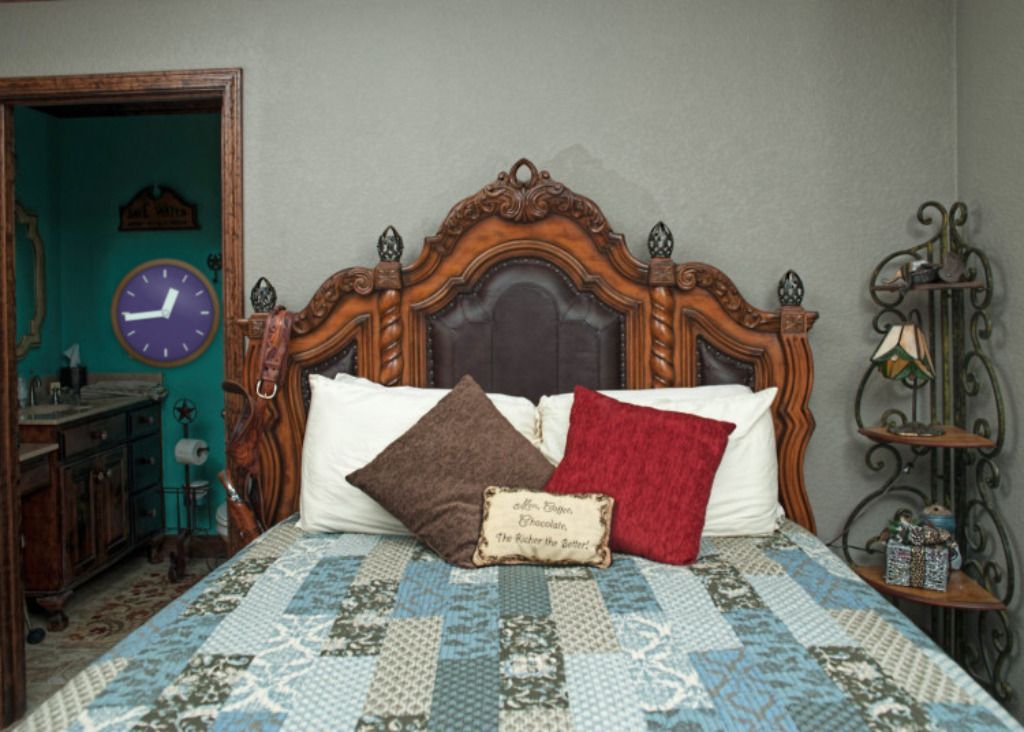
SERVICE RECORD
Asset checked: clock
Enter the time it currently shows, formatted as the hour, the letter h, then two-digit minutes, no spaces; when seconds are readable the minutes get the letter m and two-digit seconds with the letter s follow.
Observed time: 12h44
